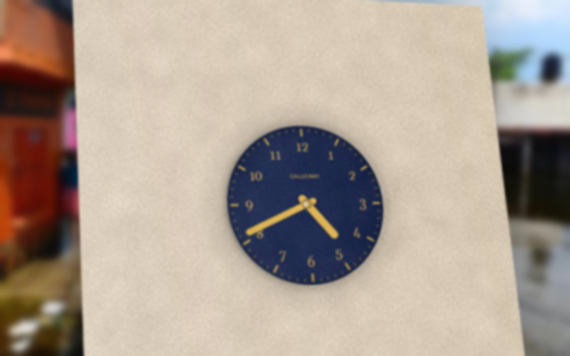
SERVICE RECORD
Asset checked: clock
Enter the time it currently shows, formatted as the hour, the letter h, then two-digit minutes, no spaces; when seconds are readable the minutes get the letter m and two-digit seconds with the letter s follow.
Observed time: 4h41
